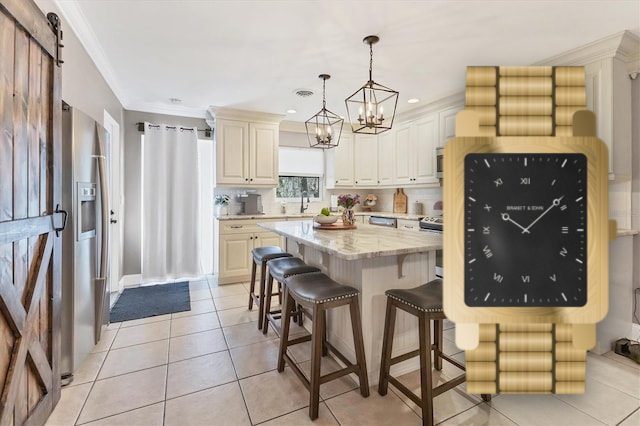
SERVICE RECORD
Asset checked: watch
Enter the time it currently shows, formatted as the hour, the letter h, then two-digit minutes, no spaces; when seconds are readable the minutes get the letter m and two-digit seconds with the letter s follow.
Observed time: 10h08
